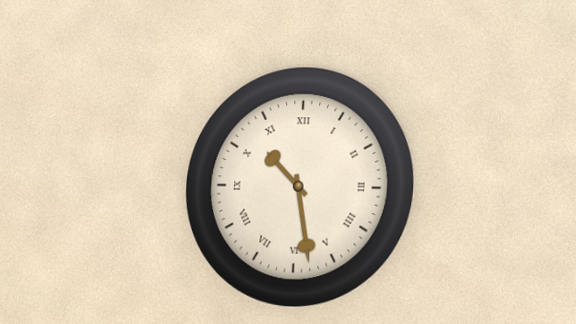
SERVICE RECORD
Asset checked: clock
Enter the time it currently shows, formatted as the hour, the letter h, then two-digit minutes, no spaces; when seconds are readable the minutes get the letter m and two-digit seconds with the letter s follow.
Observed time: 10h28
